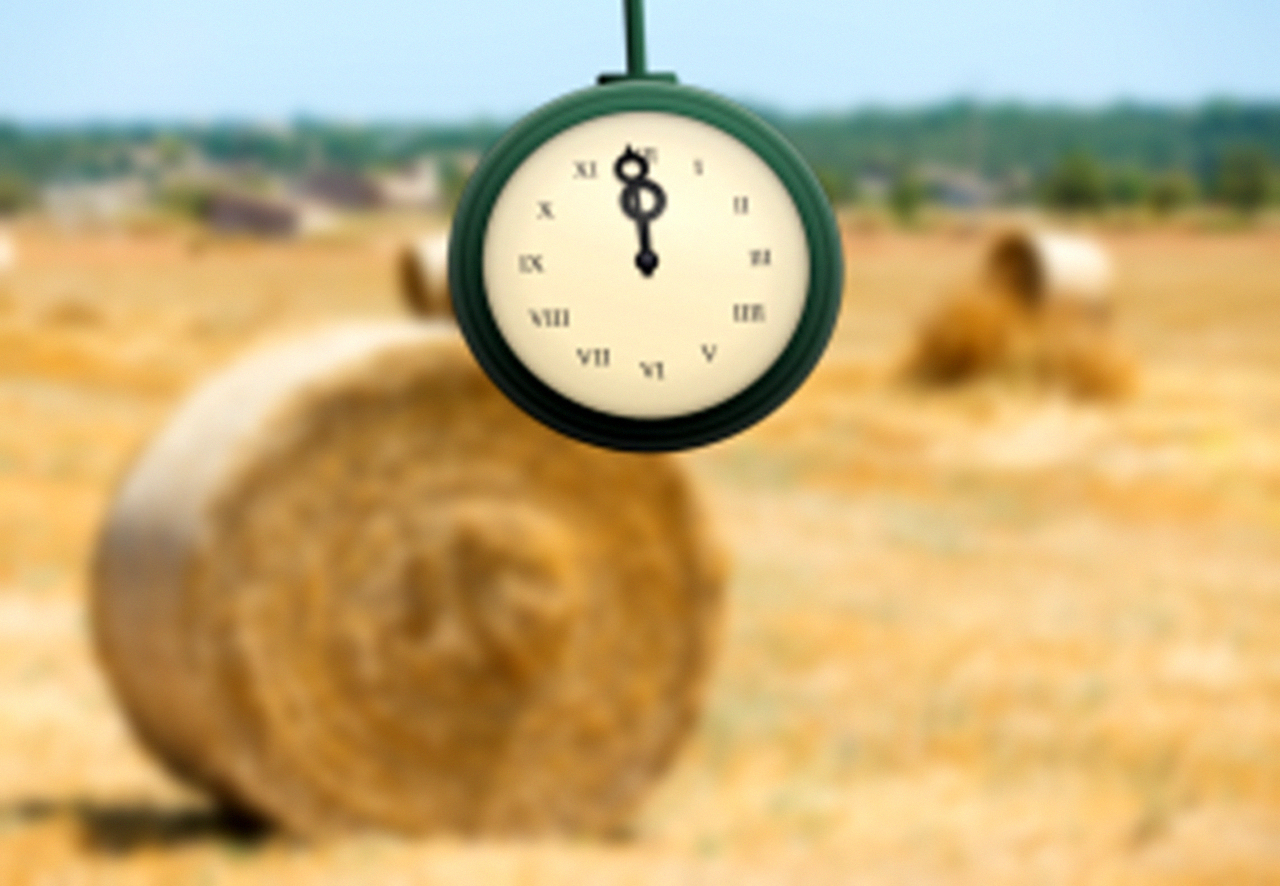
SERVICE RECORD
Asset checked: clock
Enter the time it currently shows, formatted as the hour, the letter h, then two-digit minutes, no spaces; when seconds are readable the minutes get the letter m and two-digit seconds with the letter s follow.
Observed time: 11h59
